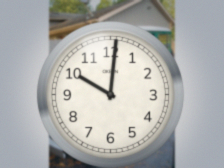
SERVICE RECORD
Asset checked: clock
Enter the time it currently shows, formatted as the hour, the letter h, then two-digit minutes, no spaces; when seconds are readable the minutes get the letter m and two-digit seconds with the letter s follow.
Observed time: 10h01
